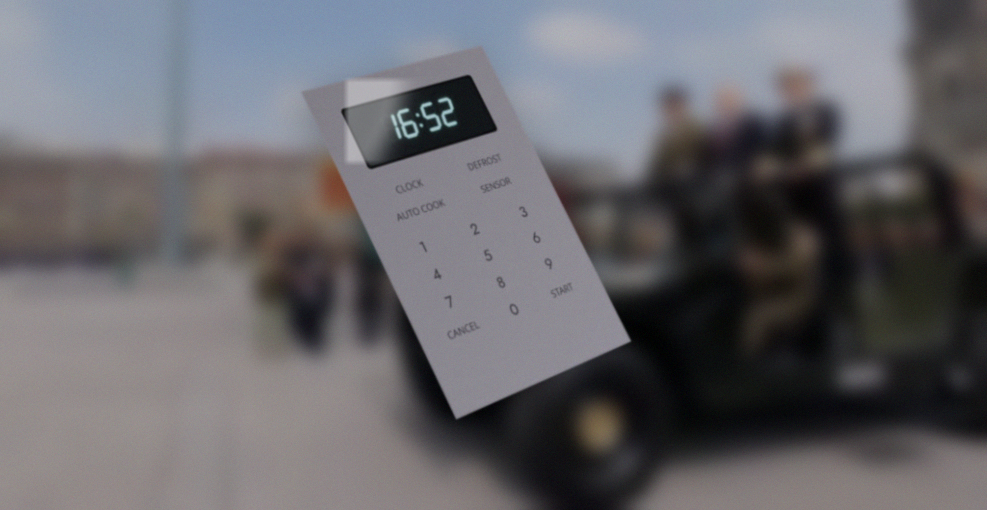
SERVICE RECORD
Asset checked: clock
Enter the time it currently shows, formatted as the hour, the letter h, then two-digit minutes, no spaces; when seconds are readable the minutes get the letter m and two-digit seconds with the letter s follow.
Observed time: 16h52
